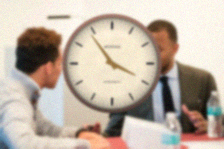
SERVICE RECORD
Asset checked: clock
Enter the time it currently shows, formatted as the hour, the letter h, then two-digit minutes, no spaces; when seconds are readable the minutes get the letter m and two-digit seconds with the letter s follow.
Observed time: 3h54
